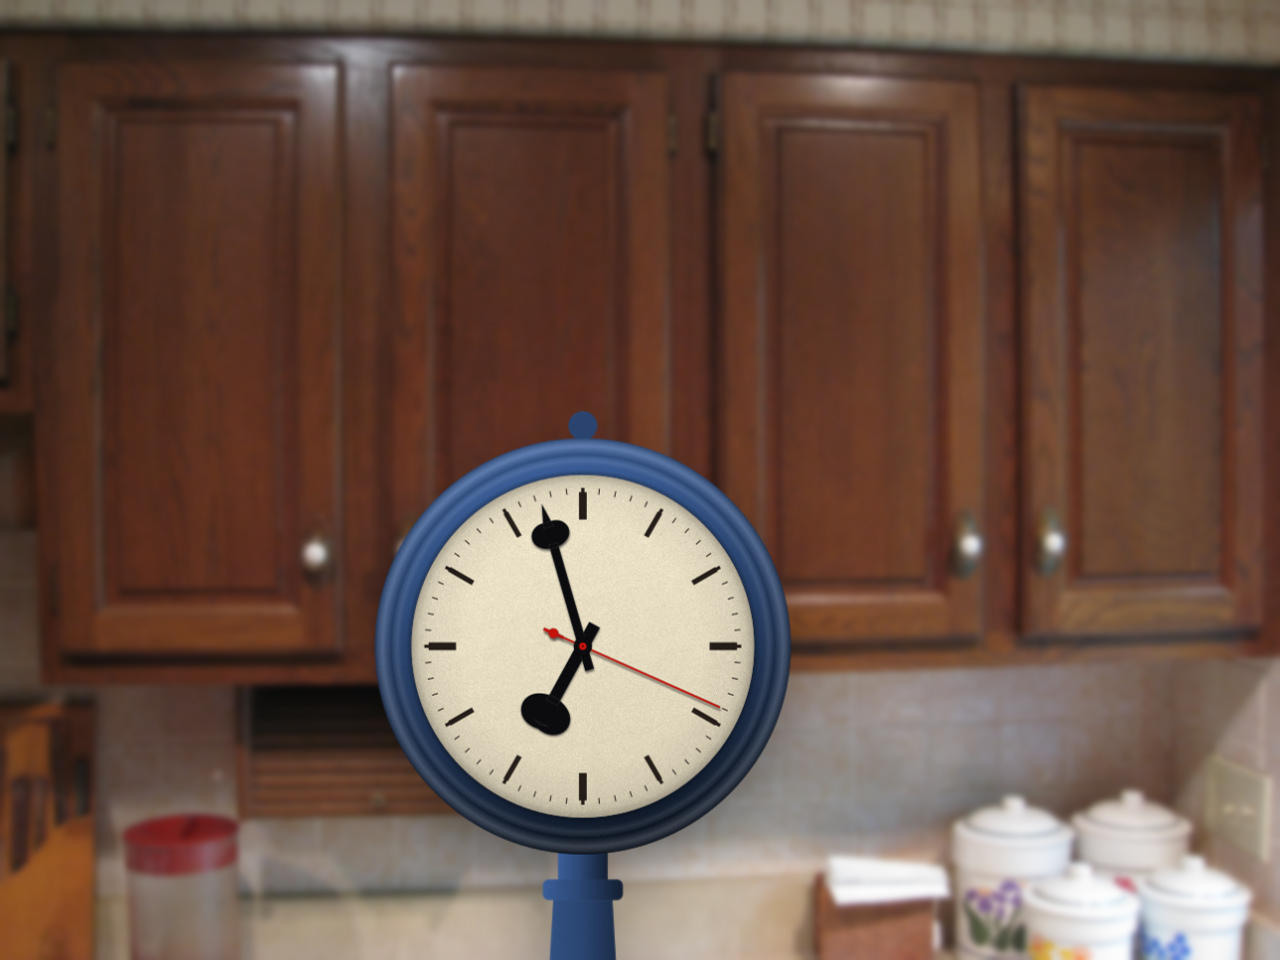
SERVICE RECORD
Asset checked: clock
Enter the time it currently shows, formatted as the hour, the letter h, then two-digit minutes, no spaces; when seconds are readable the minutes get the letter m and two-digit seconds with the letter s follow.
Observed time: 6h57m19s
